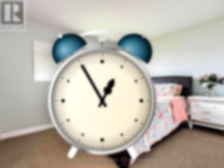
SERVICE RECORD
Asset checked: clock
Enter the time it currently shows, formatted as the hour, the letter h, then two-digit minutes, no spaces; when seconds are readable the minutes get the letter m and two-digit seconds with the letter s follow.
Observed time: 12h55
